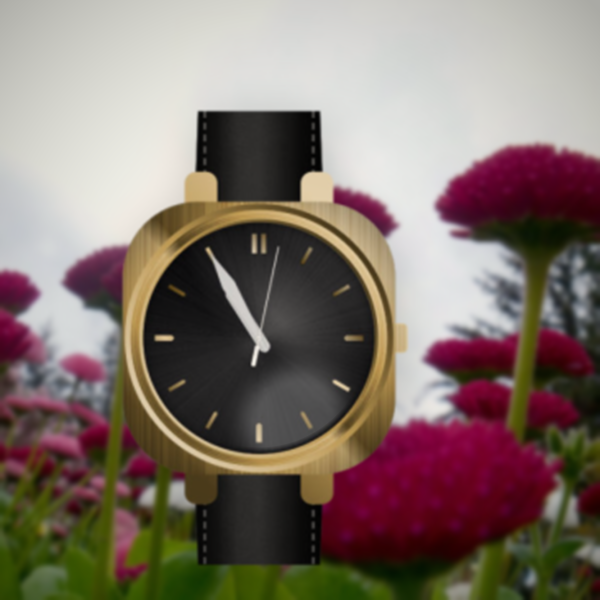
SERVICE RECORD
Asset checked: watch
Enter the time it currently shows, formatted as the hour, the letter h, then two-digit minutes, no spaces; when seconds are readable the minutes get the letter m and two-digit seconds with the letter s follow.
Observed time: 10h55m02s
